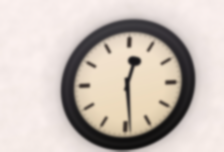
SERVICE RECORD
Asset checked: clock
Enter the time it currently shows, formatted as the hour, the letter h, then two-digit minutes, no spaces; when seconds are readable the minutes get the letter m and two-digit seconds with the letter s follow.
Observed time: 12h29
